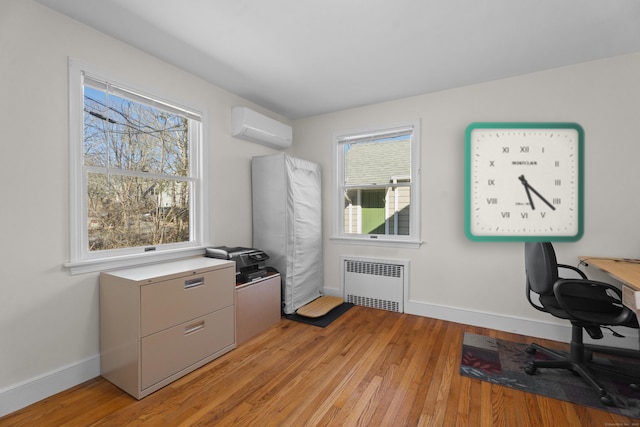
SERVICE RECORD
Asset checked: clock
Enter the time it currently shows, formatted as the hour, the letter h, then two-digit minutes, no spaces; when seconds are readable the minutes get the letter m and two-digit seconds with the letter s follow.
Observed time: 5h22
